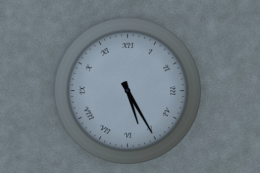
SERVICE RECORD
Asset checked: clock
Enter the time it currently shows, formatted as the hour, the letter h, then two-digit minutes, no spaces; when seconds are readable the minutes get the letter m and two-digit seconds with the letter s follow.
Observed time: 5h25
